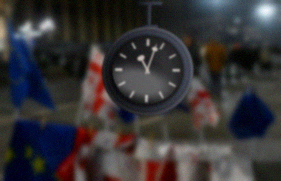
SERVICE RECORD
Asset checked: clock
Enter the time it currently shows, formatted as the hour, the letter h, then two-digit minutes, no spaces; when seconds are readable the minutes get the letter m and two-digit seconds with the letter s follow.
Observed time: 11h03
